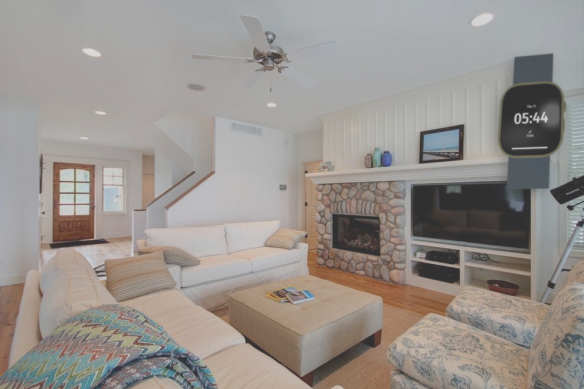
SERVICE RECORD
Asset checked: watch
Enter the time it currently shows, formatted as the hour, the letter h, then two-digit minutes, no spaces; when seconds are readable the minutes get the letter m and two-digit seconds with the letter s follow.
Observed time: 5h44
